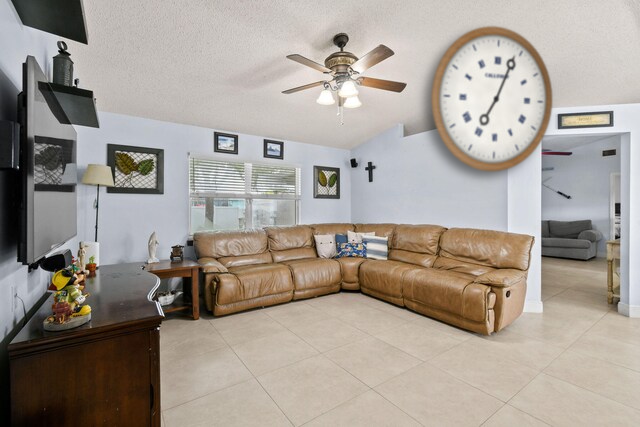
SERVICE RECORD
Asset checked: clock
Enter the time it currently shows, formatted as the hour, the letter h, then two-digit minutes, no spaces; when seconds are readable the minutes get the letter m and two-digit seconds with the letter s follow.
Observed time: 7h04
